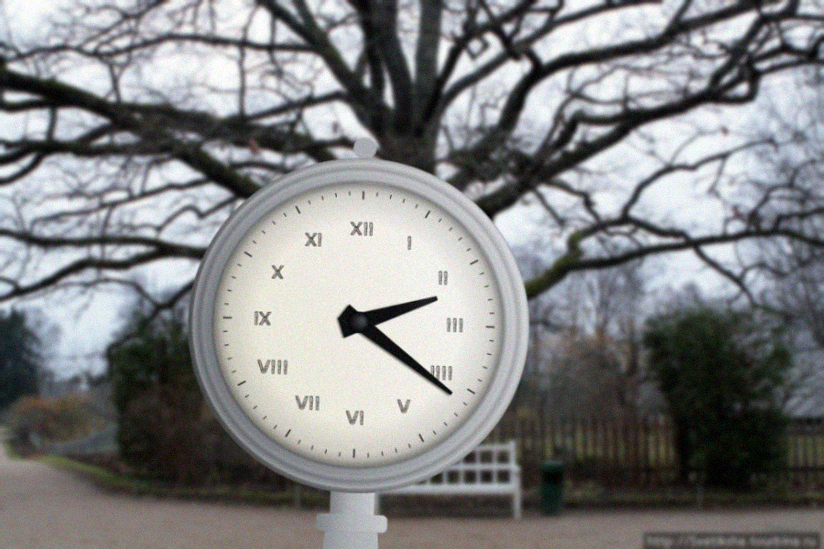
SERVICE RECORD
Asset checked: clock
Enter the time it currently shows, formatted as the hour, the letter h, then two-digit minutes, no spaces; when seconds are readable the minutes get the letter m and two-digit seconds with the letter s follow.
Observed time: 2h21
